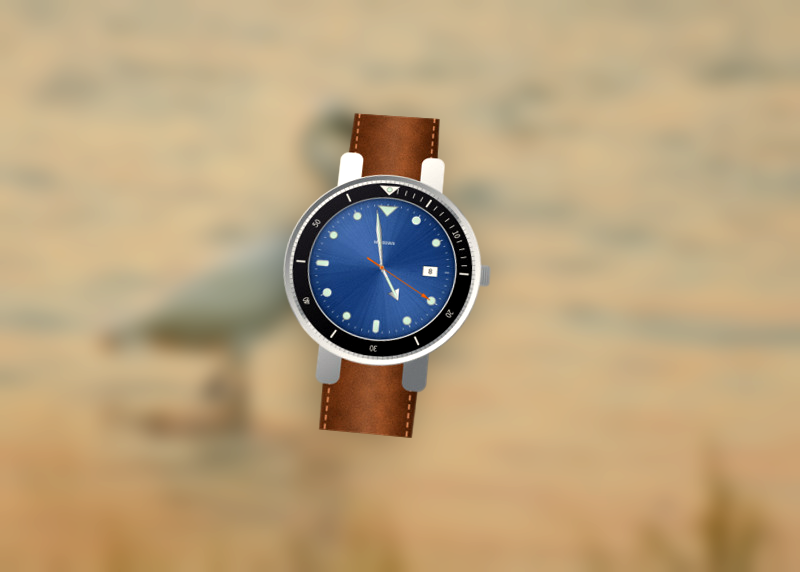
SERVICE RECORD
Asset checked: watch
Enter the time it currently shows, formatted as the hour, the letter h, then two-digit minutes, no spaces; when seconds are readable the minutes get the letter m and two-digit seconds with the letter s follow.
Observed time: 4h58m20s
